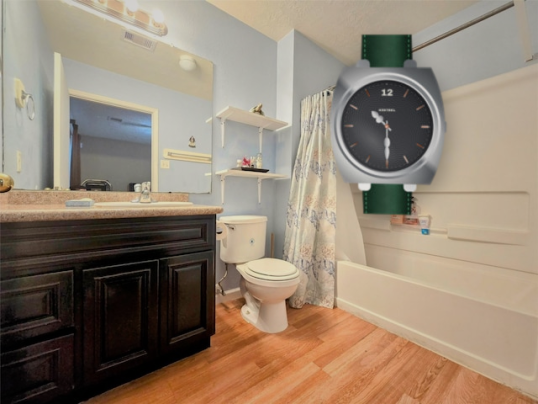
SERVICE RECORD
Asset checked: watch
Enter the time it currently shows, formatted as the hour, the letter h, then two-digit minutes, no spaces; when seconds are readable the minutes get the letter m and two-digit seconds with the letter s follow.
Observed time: 10h30
